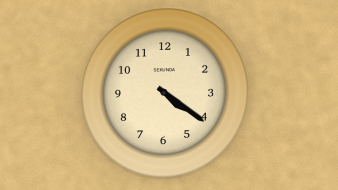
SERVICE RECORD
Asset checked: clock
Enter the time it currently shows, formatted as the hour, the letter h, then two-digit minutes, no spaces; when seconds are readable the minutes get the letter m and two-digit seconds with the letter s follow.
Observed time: 4h21
